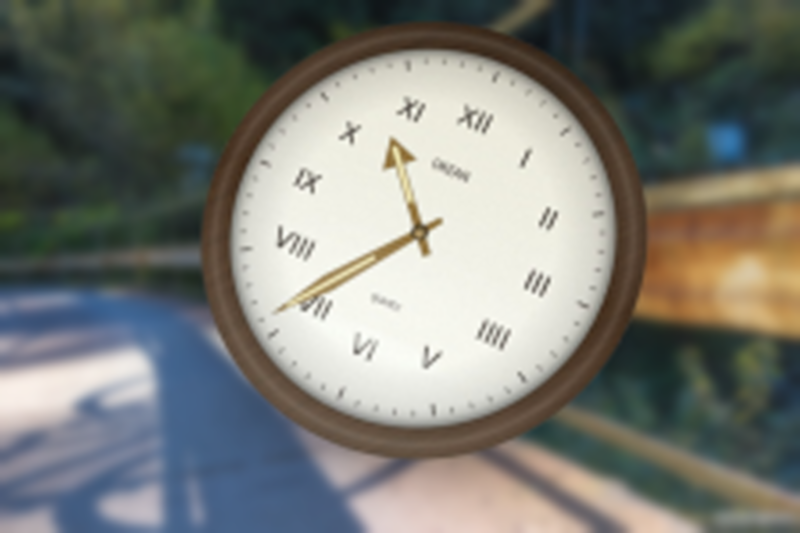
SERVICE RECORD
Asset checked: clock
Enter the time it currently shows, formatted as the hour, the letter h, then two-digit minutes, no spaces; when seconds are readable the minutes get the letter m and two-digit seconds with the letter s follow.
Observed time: 10h36
